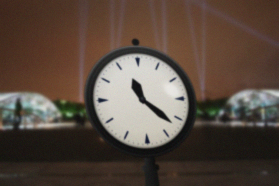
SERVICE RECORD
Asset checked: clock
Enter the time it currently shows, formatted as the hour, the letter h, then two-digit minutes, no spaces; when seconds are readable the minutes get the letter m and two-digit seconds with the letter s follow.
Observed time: 11h22
